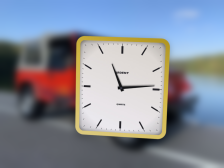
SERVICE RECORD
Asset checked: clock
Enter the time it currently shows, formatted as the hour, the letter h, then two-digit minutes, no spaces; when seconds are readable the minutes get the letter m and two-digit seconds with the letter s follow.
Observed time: 11h14
